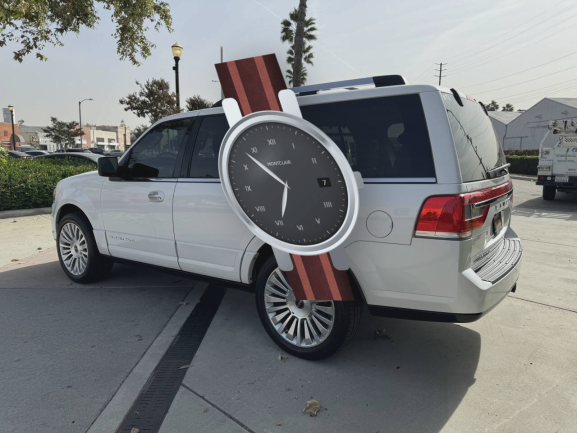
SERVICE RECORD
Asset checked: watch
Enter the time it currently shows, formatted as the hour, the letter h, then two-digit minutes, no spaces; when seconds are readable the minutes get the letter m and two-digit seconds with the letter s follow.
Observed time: 6h53
